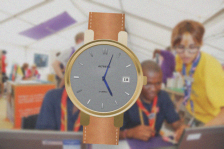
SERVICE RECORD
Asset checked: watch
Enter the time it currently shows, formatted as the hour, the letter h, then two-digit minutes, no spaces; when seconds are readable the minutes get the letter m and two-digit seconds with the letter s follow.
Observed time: 5h03
